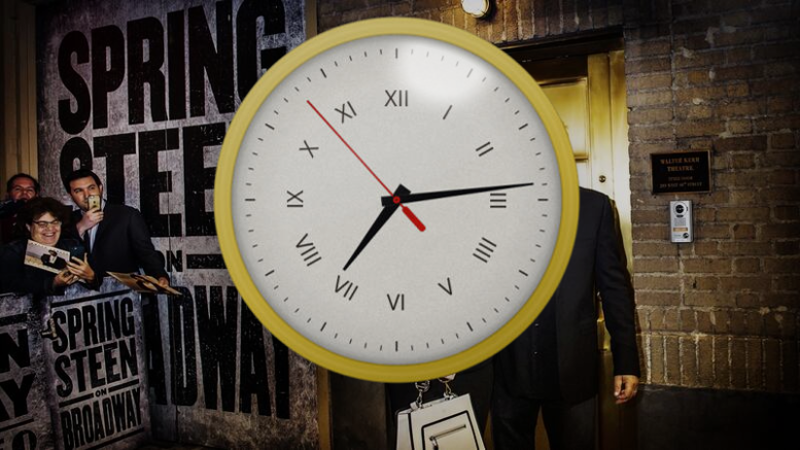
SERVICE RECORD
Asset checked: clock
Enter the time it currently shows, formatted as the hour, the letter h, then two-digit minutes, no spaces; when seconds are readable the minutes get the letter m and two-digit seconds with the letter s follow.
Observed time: 7h13m53s
